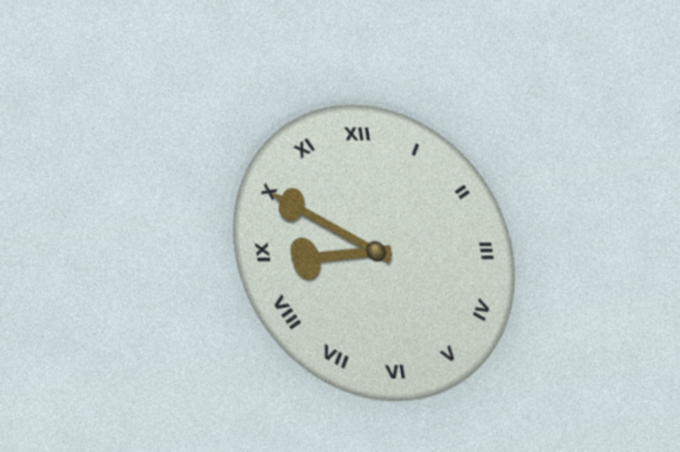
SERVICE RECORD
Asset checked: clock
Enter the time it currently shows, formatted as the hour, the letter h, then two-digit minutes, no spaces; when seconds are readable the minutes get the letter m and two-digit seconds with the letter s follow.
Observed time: 8h50
